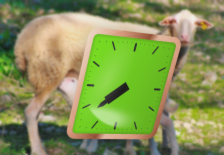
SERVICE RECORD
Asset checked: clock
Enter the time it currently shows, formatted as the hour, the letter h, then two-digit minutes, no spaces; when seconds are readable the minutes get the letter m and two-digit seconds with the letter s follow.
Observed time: 7h38
